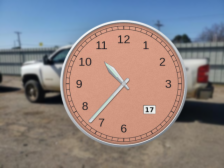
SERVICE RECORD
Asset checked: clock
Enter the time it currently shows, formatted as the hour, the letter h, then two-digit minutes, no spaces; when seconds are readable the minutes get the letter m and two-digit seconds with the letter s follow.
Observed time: 10h37
